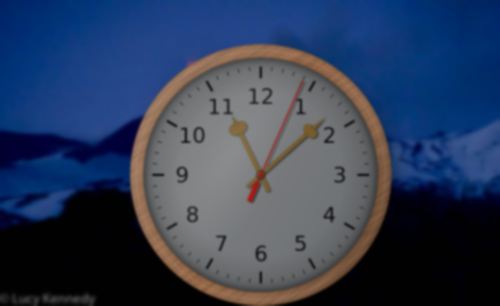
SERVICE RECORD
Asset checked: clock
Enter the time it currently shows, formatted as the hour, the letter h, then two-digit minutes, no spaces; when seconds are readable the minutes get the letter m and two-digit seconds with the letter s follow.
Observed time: 11h08m04s
